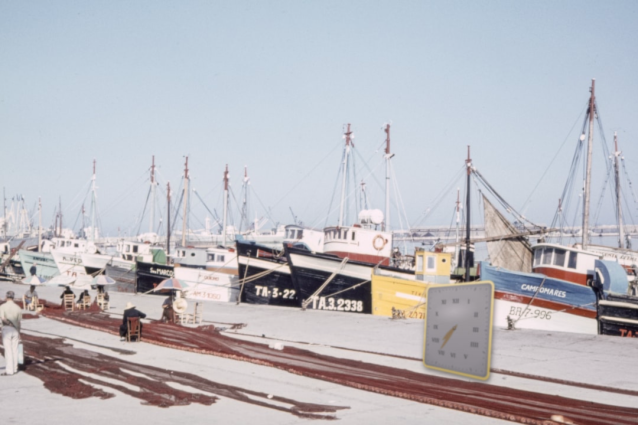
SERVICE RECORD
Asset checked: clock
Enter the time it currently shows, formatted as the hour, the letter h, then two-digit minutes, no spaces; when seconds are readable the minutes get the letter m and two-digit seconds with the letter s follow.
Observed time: 7h36
